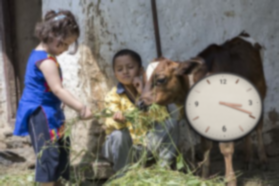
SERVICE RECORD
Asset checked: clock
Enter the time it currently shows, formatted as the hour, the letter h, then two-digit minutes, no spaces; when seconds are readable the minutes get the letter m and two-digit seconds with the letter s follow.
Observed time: 3h19
